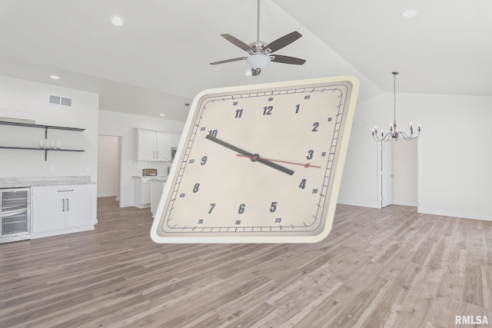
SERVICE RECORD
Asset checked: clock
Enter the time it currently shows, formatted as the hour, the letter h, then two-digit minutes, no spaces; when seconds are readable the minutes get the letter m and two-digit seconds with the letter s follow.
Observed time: 3h49m17s
